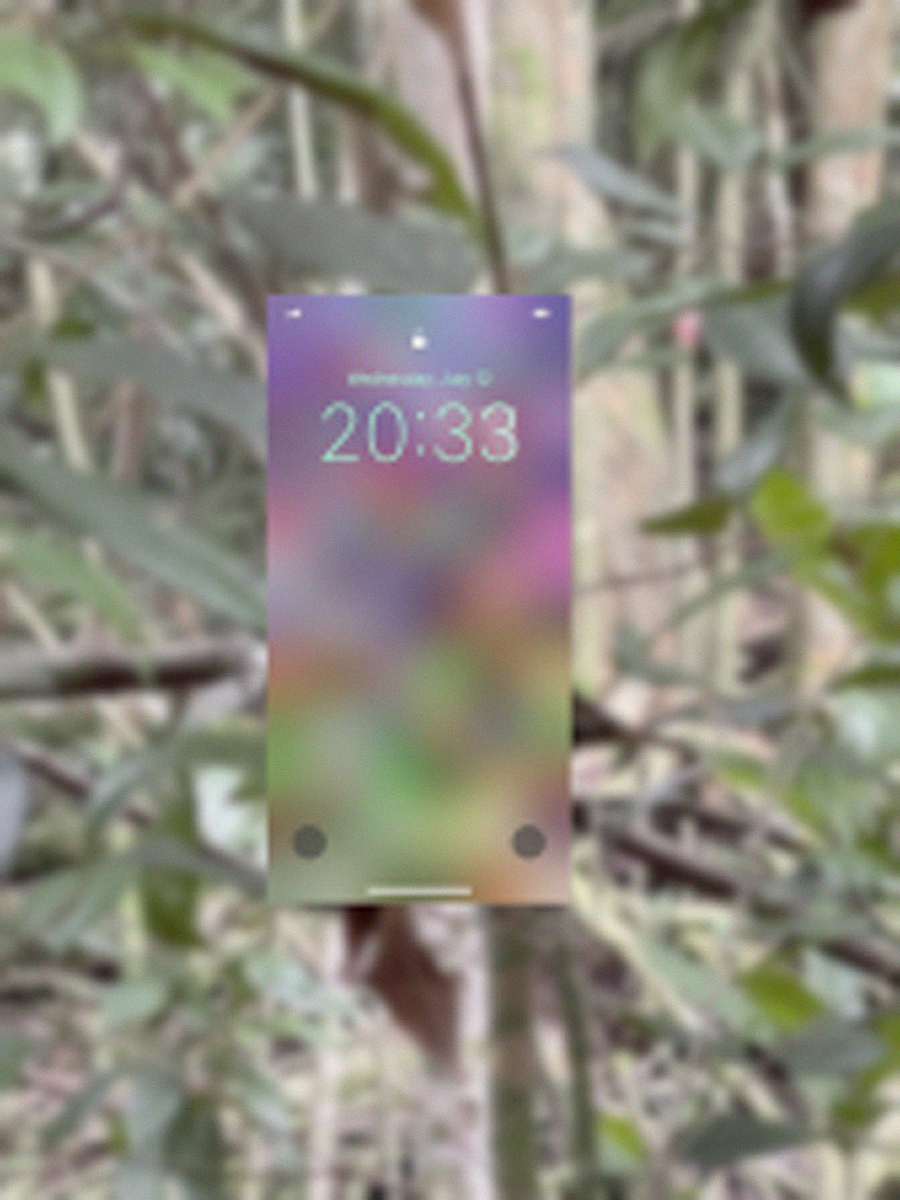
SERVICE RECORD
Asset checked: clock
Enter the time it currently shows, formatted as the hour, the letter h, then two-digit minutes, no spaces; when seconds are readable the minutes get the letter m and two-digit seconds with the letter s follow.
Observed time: 20h33
